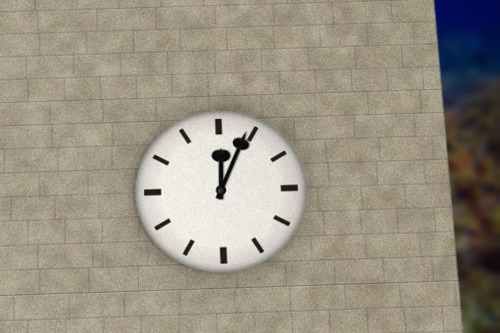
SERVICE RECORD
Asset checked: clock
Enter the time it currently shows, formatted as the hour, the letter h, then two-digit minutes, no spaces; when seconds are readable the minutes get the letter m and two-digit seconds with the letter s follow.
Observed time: 12h04
